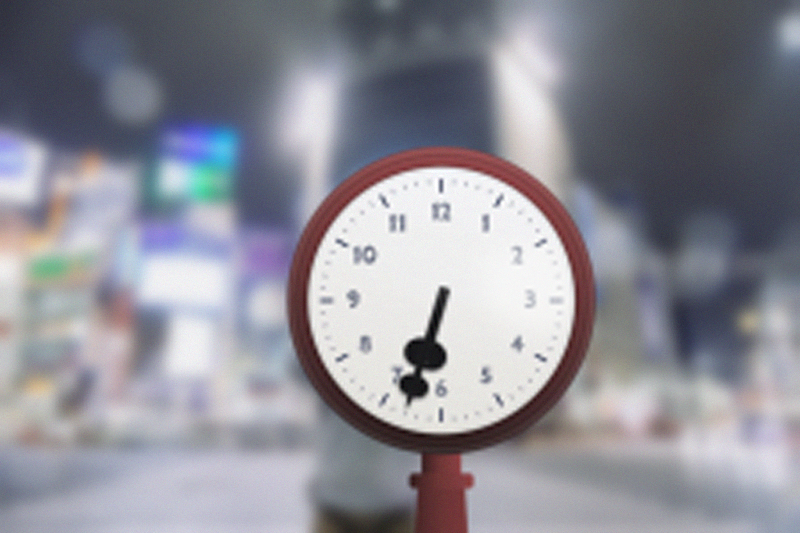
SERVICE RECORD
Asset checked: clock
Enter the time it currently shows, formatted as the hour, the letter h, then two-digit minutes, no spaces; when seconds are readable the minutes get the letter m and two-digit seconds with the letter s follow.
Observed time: 6h33
